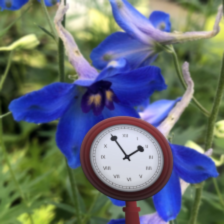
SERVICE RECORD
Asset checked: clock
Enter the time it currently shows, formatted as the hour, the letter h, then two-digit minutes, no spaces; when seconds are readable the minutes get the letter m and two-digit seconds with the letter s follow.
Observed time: 1h55
